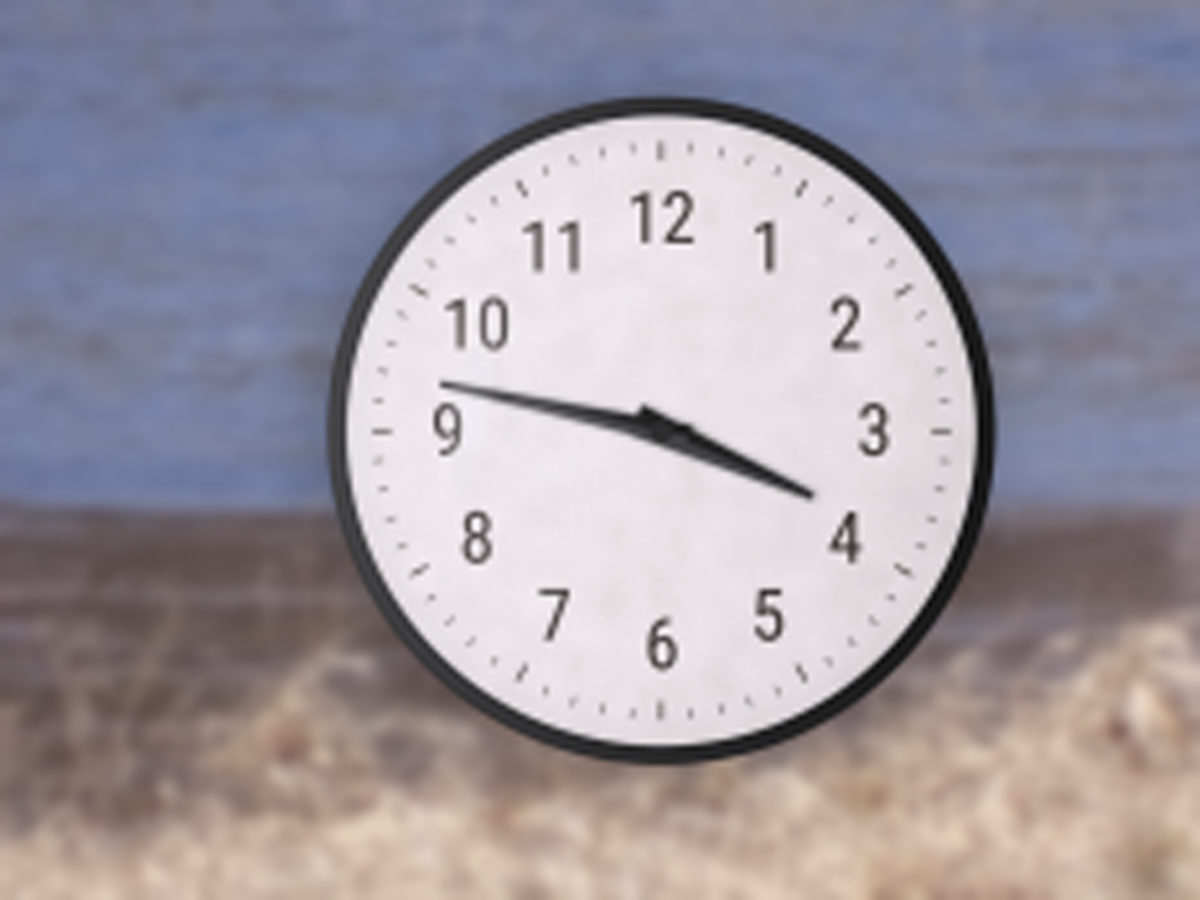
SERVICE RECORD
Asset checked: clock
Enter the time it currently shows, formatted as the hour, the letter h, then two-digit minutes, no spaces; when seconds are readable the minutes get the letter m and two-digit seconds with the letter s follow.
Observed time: 3h47
